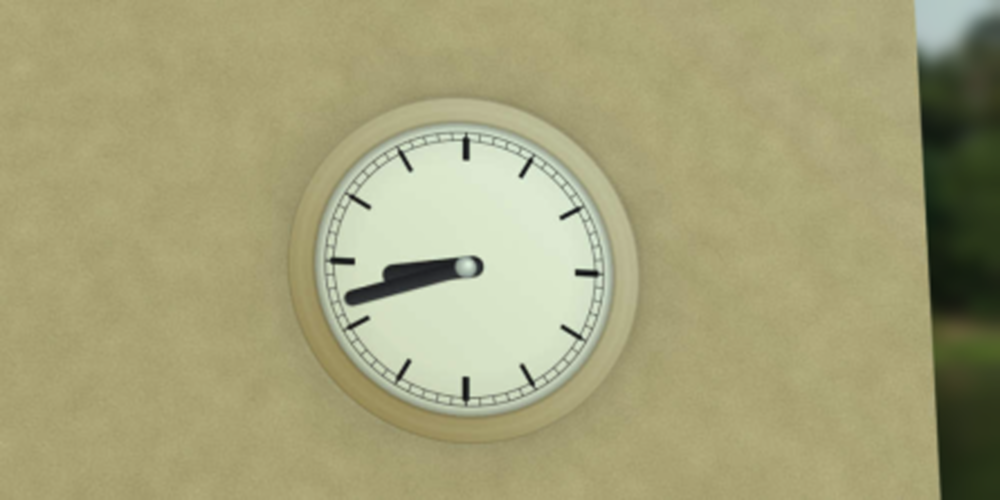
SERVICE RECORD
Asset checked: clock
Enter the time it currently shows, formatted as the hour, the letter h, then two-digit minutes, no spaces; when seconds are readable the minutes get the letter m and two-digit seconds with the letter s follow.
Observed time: 8h42
